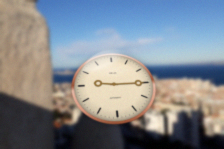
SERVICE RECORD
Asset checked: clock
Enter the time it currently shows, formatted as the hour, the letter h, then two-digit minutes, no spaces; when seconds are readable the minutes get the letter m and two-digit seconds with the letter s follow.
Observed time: 9h15
